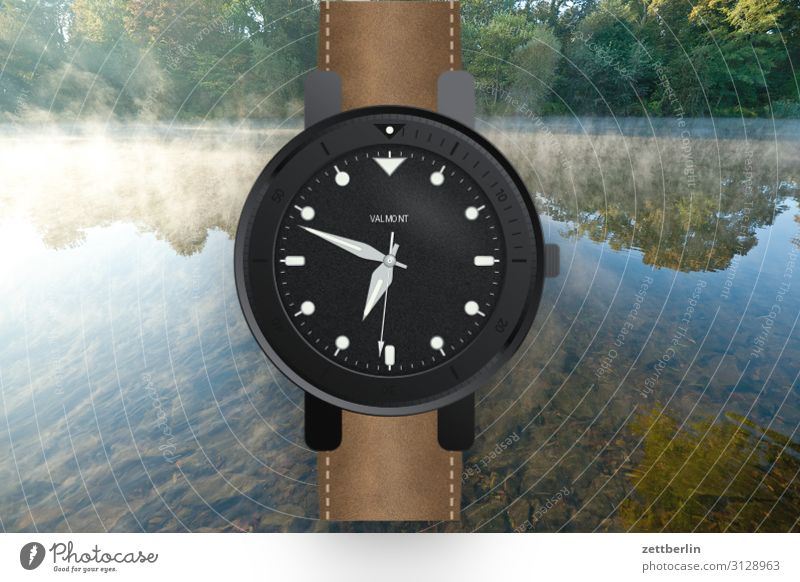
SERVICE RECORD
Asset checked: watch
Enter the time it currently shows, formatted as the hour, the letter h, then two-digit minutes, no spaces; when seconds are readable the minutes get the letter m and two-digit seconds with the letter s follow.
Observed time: 6h48m31s
